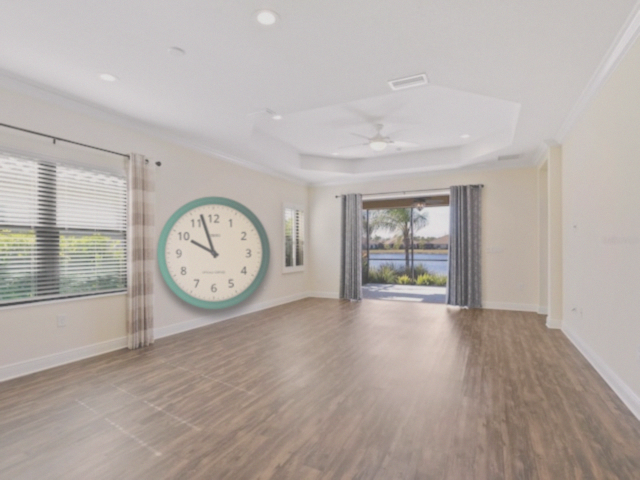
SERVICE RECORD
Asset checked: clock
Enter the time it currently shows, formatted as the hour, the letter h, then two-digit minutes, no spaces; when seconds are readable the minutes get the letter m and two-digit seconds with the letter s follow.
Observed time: 9h57
